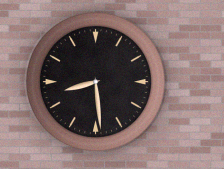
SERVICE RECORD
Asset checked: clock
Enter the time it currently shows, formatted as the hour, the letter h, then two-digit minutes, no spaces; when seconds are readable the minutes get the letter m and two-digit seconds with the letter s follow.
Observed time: 8h29
